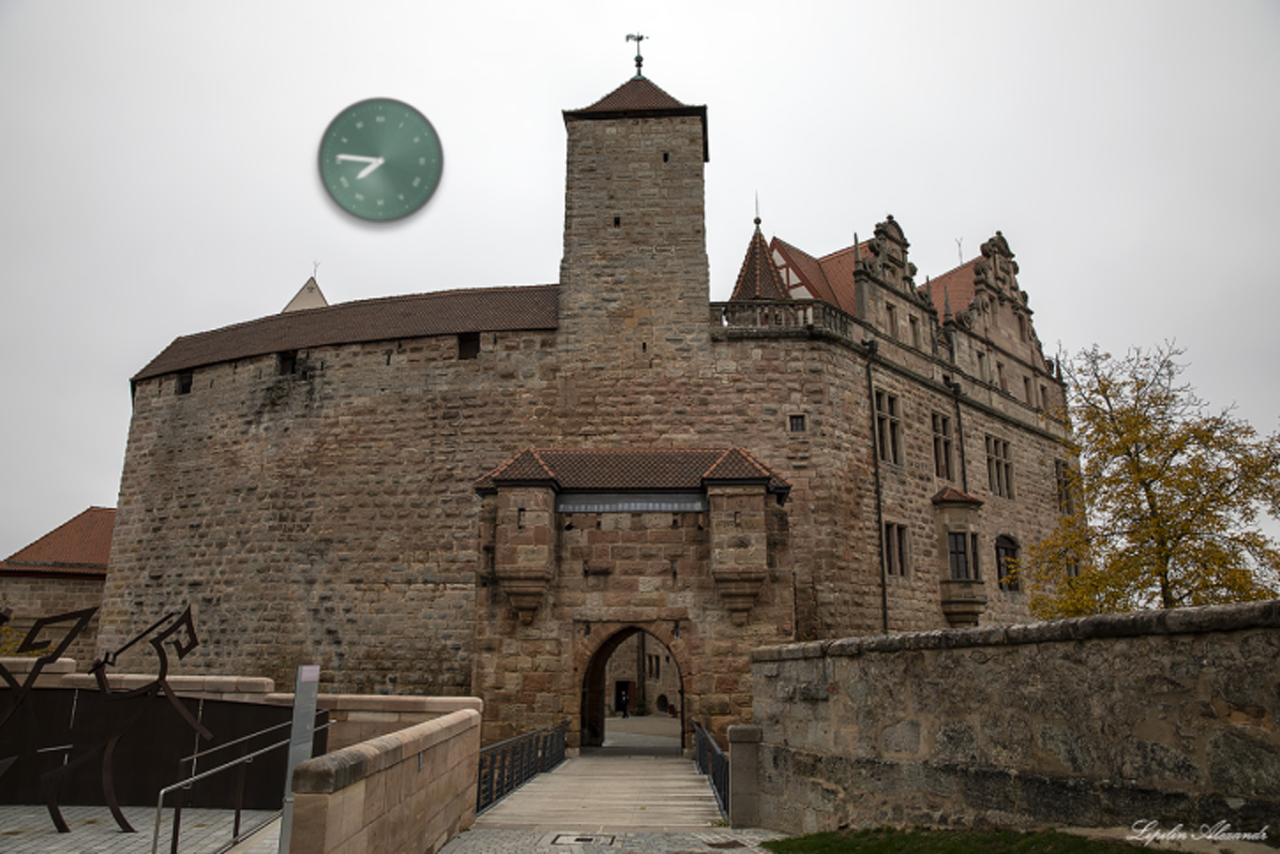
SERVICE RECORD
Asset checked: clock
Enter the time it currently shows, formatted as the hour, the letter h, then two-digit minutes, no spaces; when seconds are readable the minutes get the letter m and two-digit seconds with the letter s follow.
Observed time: 7h46
